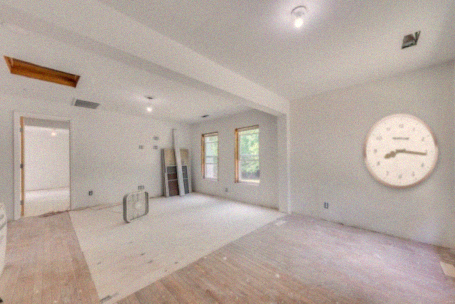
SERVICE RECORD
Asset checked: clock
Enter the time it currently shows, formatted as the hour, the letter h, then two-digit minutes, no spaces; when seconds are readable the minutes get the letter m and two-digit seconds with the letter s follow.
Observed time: 8h16
